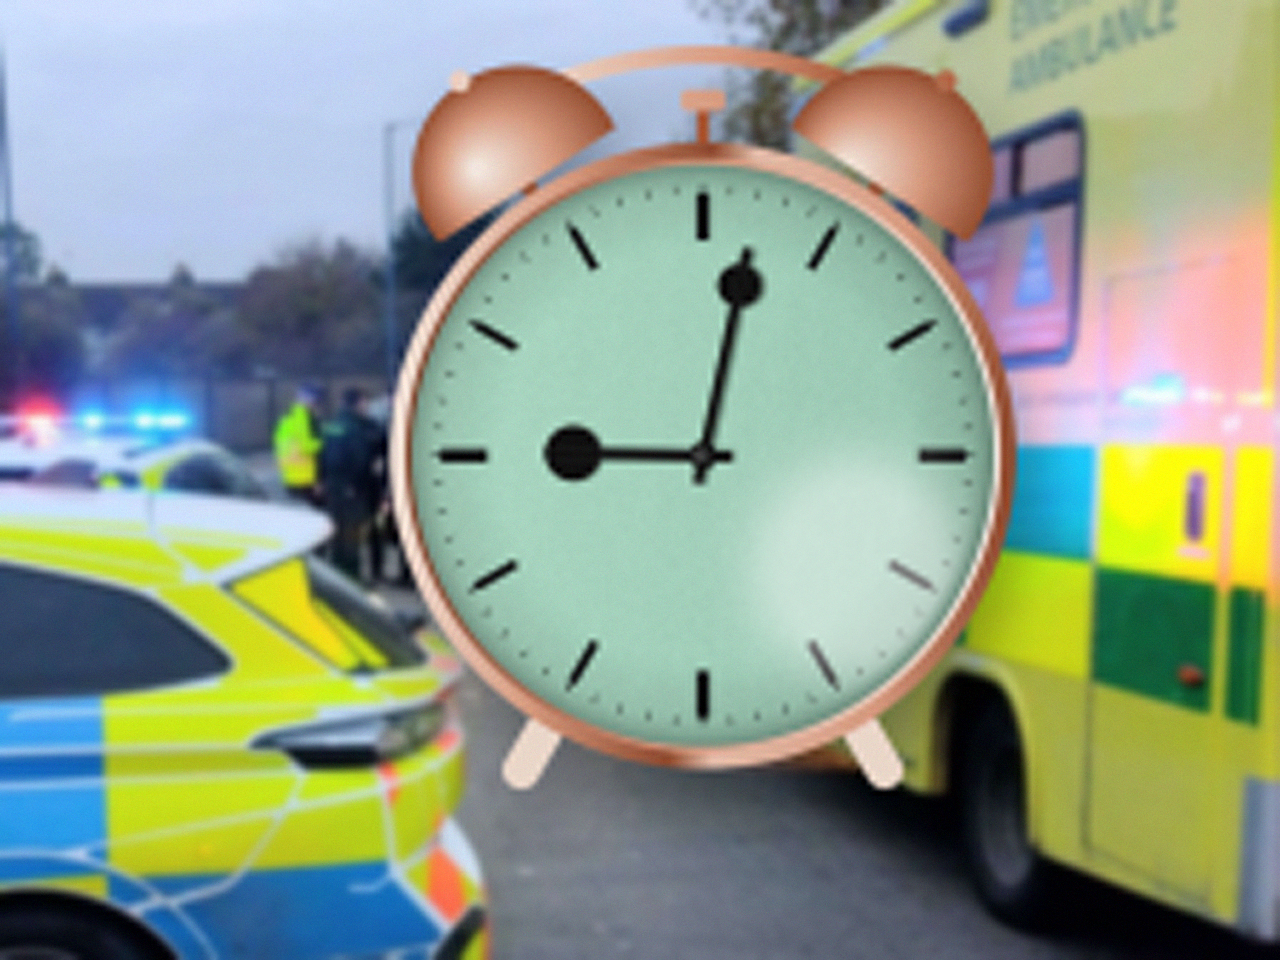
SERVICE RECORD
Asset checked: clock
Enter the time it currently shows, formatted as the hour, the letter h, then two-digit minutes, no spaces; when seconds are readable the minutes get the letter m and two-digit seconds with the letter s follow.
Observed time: 9h02
